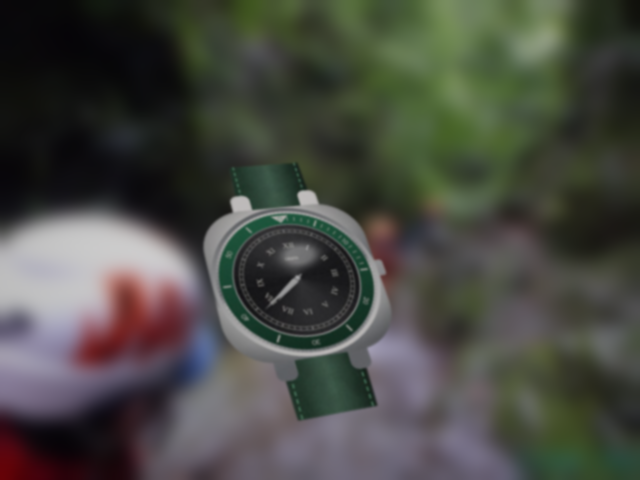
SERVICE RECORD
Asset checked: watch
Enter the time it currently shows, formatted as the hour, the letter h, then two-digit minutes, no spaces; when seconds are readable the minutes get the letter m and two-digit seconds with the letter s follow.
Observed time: 7h39
